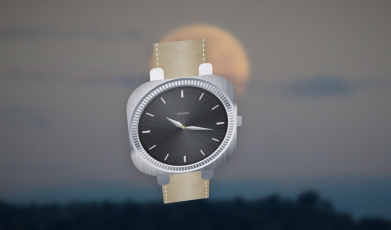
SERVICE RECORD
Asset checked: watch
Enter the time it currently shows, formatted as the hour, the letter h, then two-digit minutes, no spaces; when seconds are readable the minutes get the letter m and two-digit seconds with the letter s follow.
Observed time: 10h17
